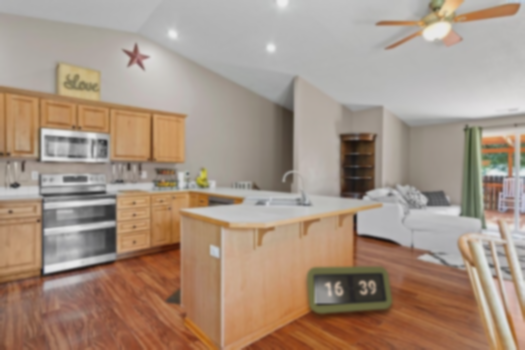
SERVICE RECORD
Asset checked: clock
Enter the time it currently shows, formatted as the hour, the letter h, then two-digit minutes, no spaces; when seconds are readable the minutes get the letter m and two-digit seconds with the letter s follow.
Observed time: 16h39
